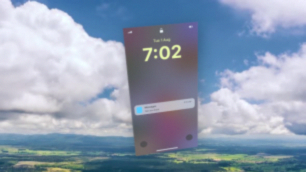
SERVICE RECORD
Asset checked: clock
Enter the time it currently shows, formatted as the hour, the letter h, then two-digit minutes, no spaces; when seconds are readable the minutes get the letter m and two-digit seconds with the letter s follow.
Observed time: 7h02
